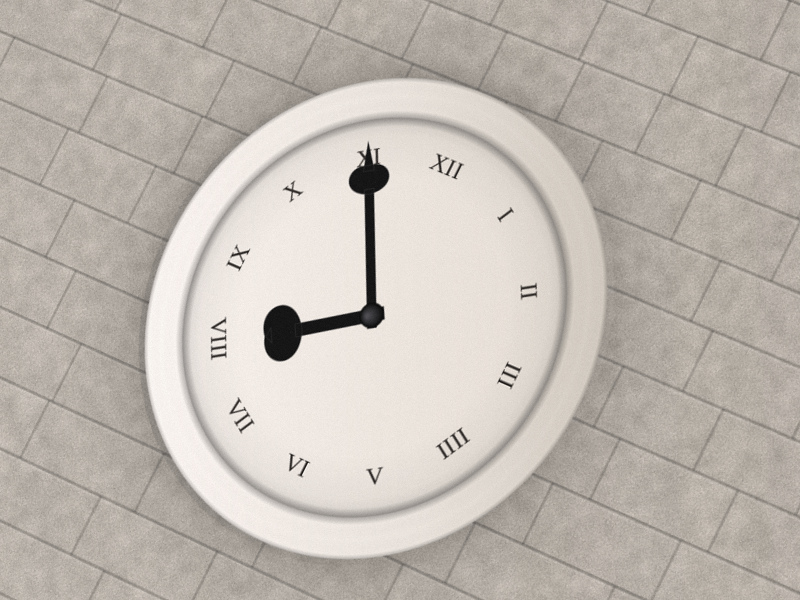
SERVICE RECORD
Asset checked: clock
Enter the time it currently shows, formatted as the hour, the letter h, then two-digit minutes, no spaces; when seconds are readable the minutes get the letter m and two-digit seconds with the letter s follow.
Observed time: 7h55
